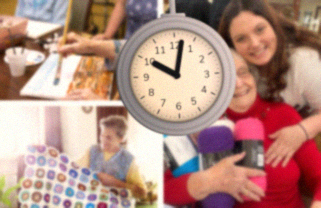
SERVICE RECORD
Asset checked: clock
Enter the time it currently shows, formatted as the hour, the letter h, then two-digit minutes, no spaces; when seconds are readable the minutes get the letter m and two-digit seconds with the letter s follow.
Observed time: 10h02
